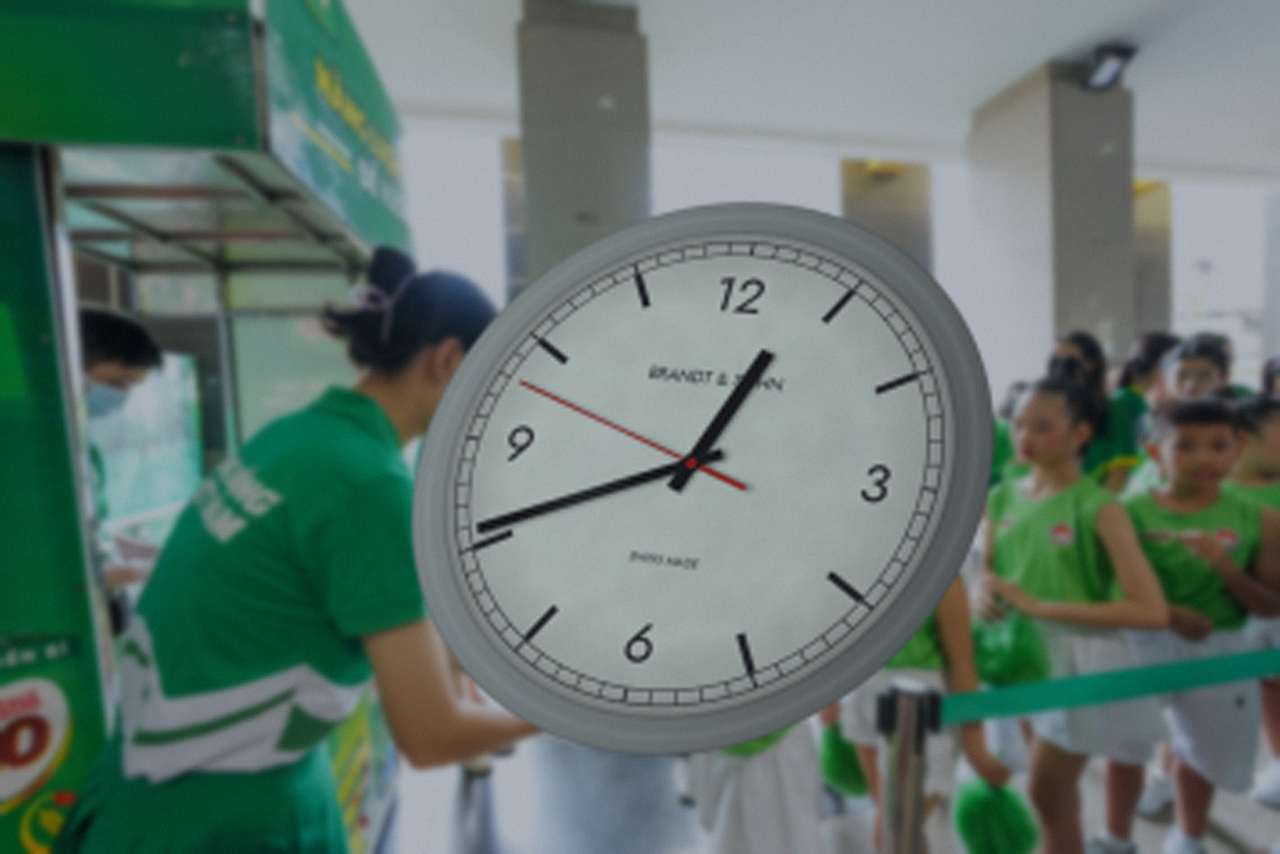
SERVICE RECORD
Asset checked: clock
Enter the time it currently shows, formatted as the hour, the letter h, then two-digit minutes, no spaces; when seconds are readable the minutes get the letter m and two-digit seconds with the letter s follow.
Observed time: 12h40m48s
